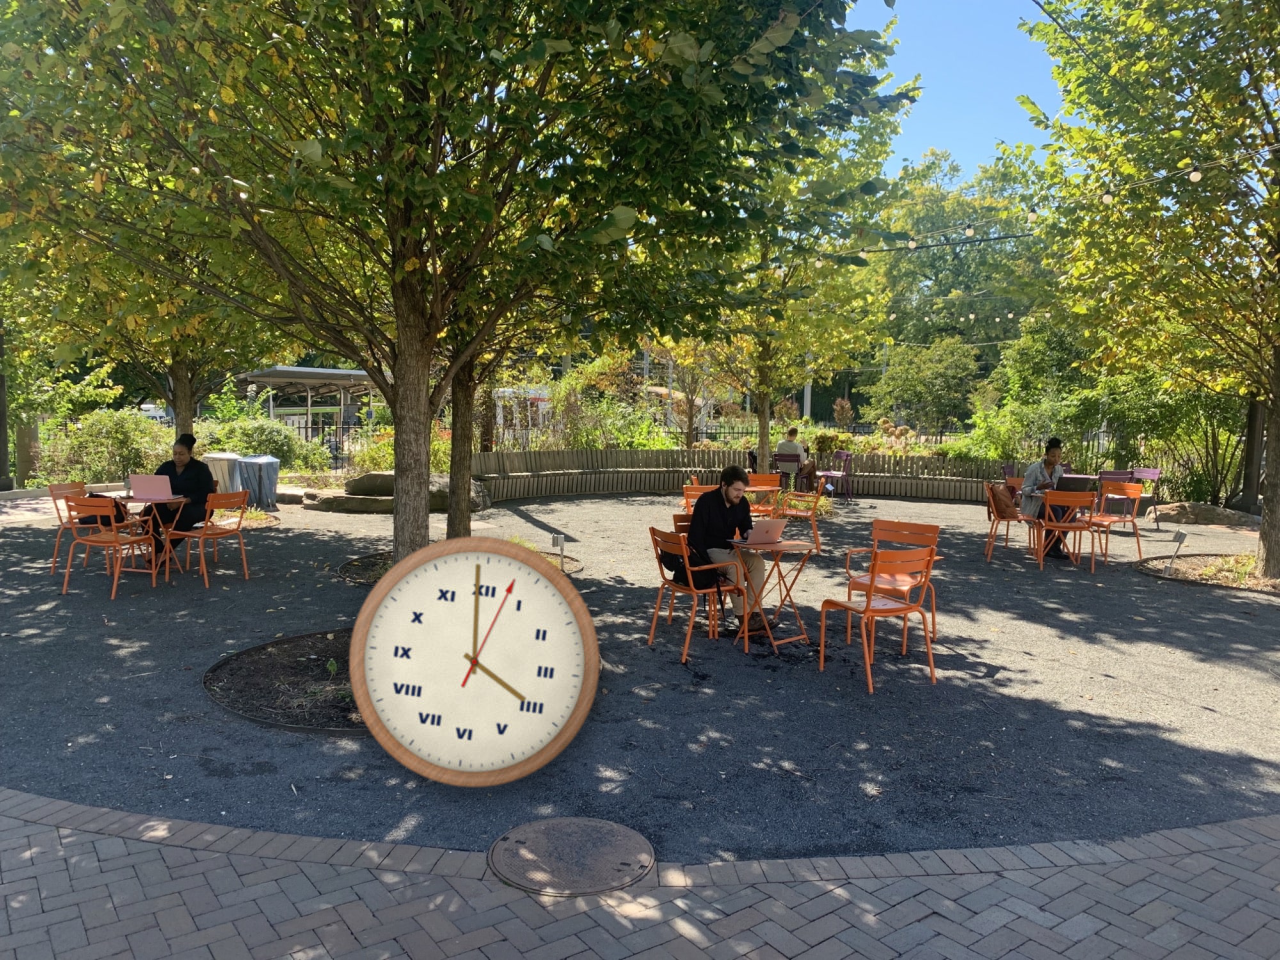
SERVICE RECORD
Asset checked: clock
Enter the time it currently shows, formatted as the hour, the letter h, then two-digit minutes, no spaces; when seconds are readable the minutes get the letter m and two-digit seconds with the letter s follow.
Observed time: 3h59m03s
